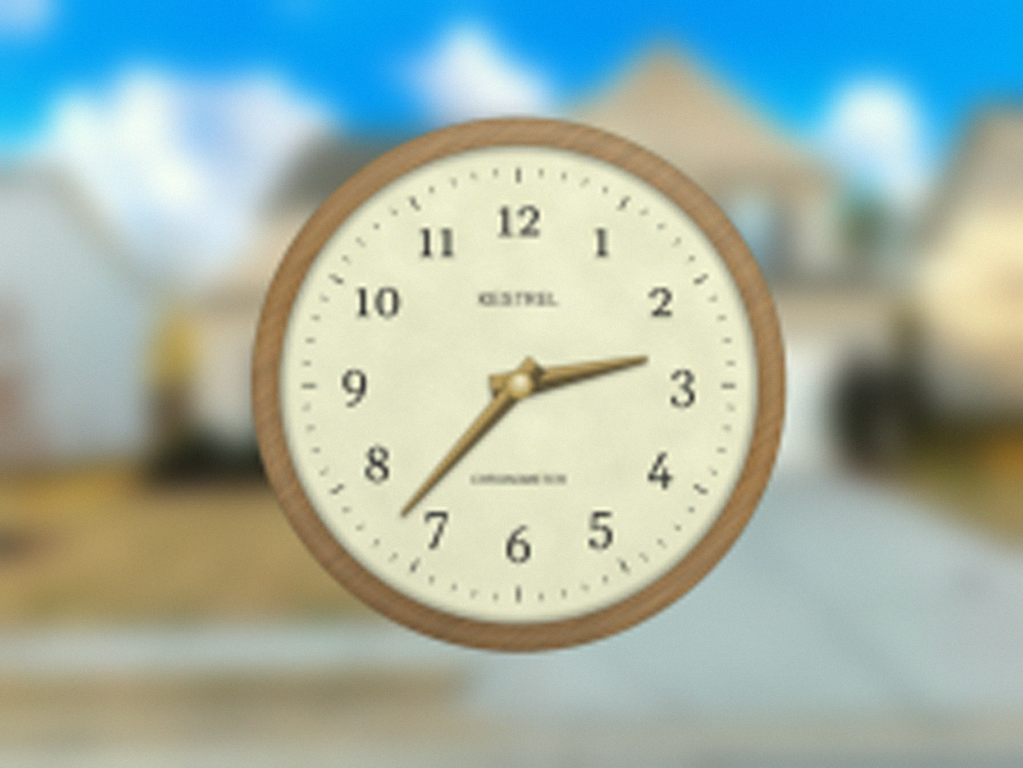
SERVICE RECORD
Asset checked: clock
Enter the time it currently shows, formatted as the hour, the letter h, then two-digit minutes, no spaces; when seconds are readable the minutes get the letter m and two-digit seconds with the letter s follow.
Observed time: 2h37
